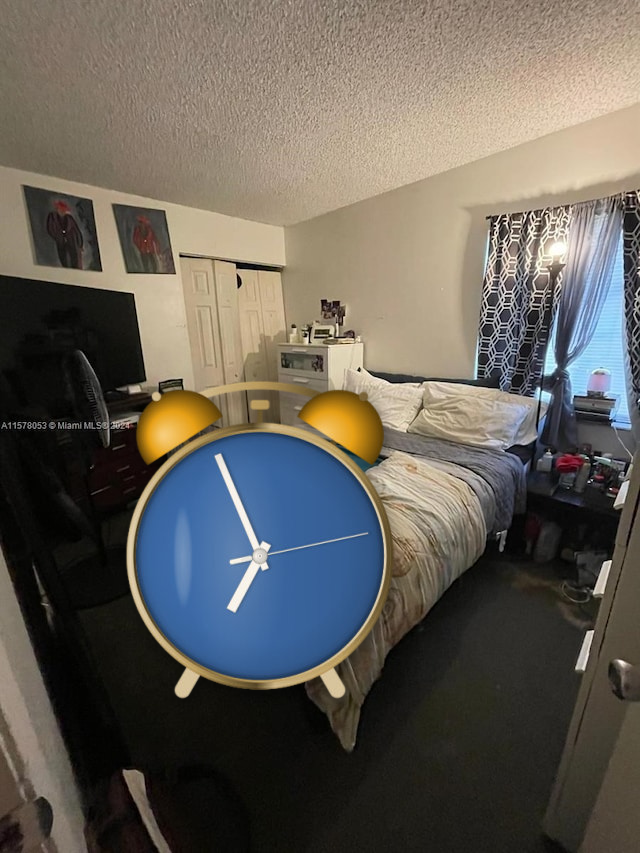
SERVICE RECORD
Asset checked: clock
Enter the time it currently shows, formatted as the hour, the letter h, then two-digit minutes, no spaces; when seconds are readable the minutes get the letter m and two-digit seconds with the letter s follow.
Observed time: 6h56m13s
